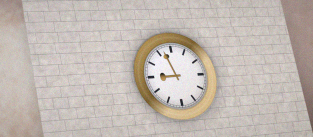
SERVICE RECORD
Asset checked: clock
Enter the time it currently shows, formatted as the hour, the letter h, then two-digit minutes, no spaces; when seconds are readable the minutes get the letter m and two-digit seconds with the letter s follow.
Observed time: 8h57
